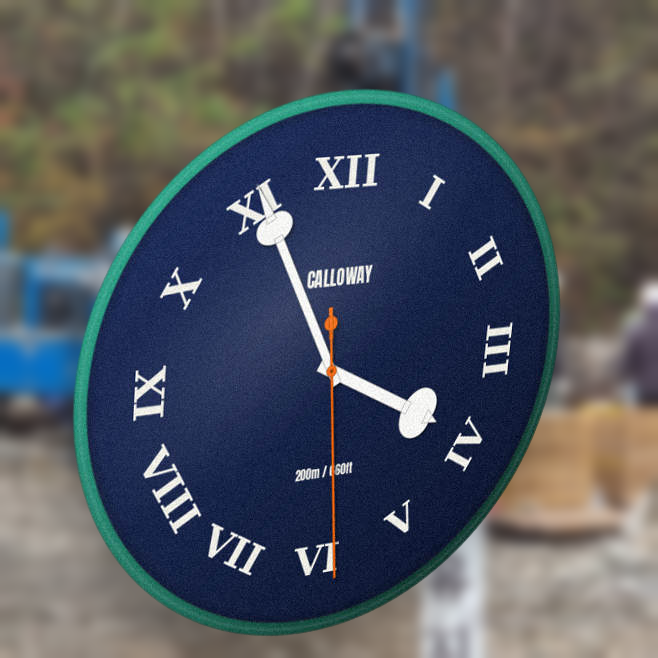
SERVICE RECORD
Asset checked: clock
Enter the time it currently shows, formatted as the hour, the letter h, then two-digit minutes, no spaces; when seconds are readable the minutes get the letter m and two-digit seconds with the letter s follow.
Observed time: 3h55m29s
